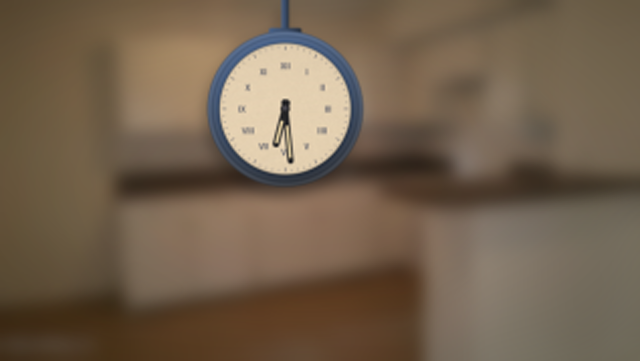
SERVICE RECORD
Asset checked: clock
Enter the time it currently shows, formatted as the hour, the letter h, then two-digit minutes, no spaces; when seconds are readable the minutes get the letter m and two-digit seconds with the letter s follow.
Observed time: 6h29
